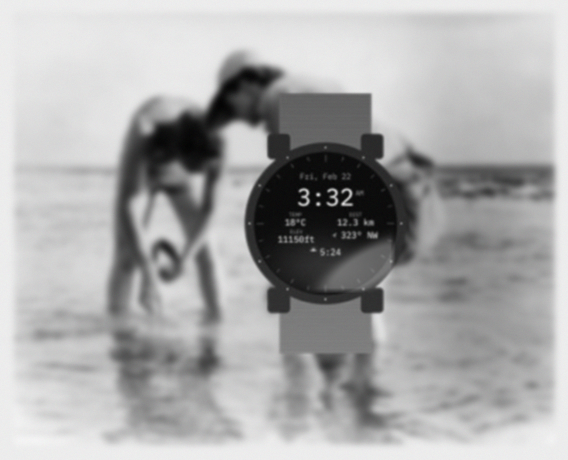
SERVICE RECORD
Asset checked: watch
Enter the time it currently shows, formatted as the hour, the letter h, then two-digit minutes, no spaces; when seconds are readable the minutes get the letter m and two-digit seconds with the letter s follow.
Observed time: 3h32
